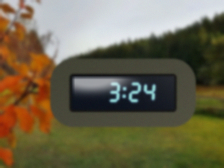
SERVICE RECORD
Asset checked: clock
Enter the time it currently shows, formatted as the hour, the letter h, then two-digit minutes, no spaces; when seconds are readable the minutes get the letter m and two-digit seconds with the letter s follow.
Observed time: 3h24
